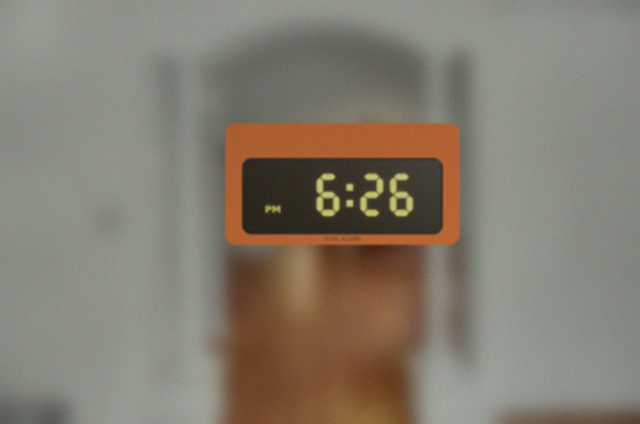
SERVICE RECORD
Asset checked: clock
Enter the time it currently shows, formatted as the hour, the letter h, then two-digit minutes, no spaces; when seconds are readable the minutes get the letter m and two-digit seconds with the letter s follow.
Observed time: 6h26
